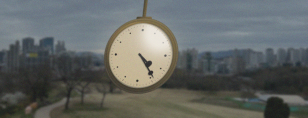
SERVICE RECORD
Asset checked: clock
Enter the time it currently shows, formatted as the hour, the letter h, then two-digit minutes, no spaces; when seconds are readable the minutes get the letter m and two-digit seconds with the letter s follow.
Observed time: 4h24
